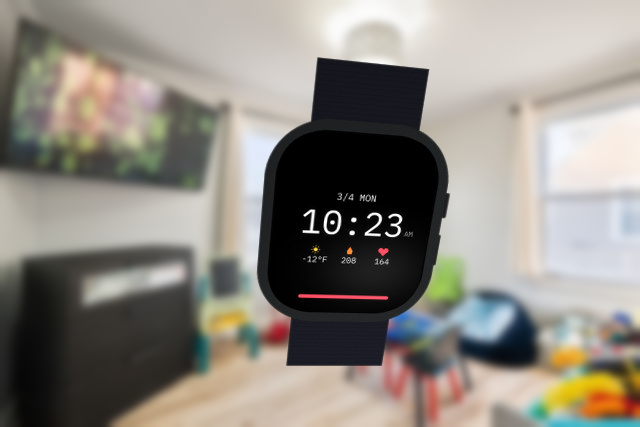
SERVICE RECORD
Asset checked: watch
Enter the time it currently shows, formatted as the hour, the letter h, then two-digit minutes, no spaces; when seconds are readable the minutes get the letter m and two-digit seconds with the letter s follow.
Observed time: 10h23
